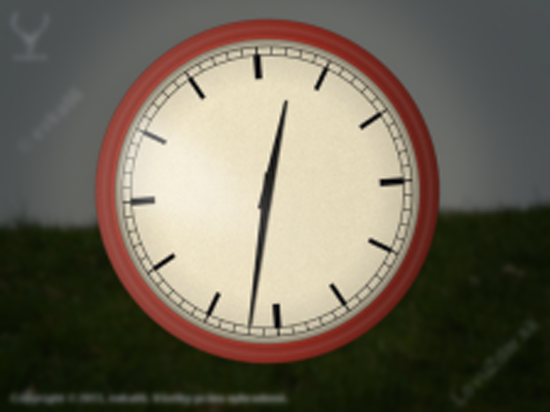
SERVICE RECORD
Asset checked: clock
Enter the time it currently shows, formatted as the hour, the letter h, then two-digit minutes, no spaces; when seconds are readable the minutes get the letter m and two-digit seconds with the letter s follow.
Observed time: 12h32
